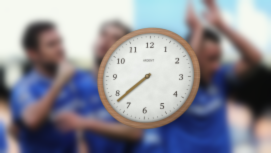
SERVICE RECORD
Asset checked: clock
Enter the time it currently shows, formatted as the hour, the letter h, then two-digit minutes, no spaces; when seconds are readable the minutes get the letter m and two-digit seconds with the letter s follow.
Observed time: 7h38
